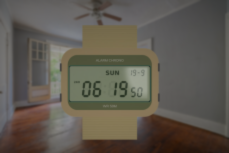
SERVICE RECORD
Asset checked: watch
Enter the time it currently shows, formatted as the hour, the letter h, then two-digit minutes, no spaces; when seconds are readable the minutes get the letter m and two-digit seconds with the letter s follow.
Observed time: 6h19m50s
